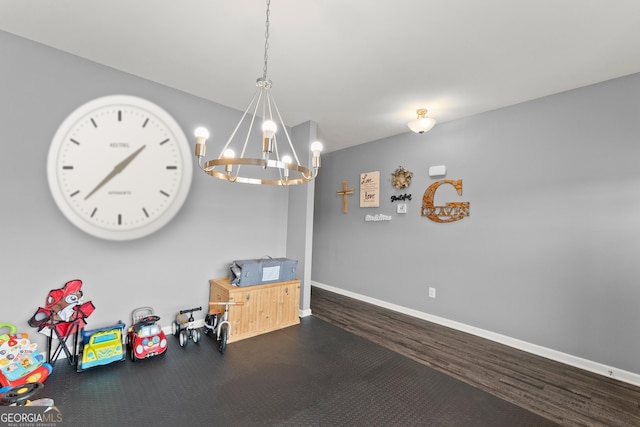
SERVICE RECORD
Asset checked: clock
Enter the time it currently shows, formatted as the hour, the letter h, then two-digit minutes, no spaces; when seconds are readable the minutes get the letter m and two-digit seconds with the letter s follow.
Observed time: 1h38
